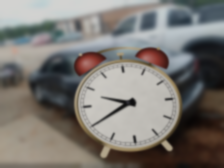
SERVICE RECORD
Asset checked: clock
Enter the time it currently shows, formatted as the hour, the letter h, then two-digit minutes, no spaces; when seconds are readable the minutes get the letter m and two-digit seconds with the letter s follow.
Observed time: 9h40
